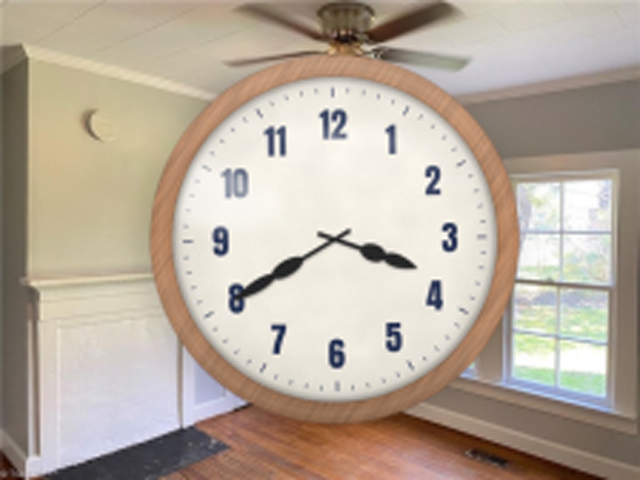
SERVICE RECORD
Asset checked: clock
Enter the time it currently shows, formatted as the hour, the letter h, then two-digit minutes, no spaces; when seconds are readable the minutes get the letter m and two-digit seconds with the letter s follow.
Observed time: 3h40
